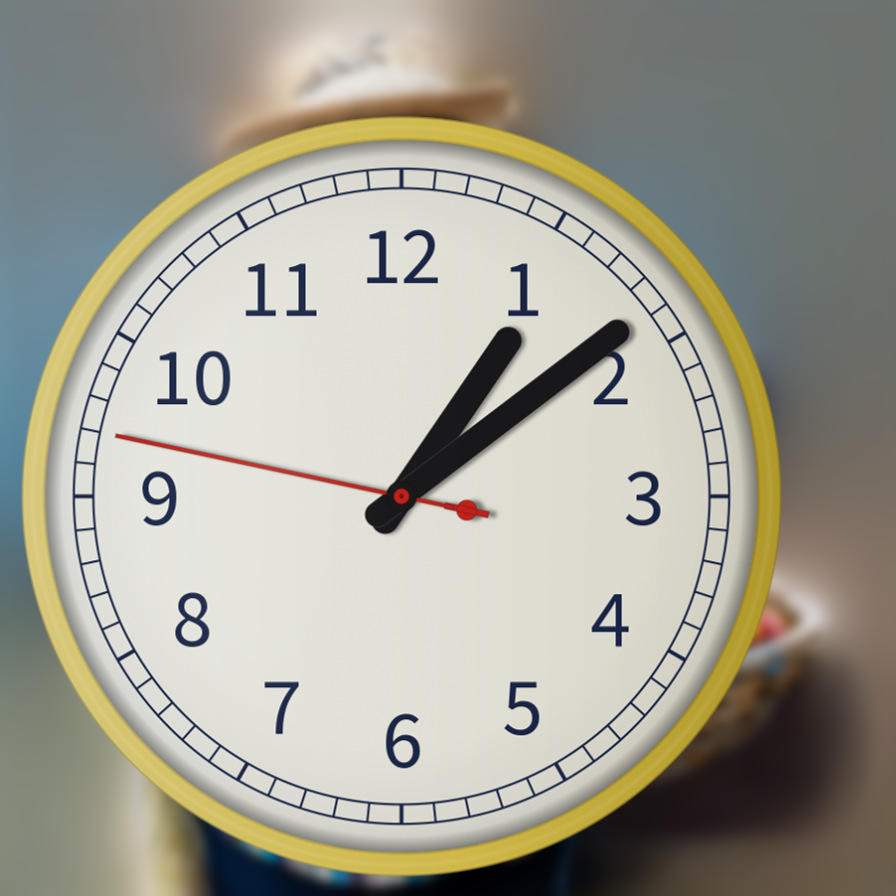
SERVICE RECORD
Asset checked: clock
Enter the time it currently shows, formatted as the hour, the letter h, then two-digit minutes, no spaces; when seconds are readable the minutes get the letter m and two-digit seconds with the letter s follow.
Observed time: 1h08m47s
